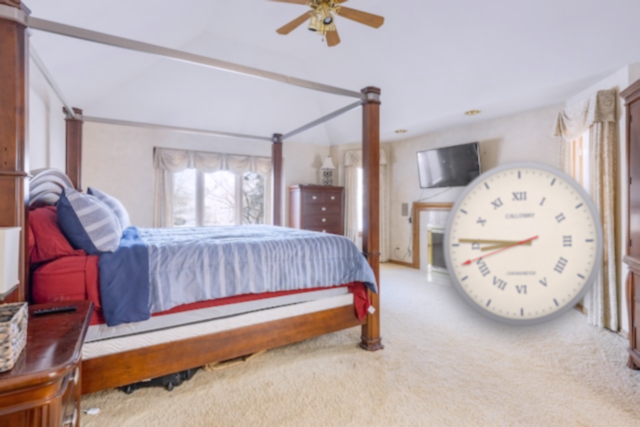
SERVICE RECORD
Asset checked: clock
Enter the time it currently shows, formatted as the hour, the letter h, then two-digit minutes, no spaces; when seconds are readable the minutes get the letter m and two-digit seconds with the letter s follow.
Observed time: 8h45m42s
